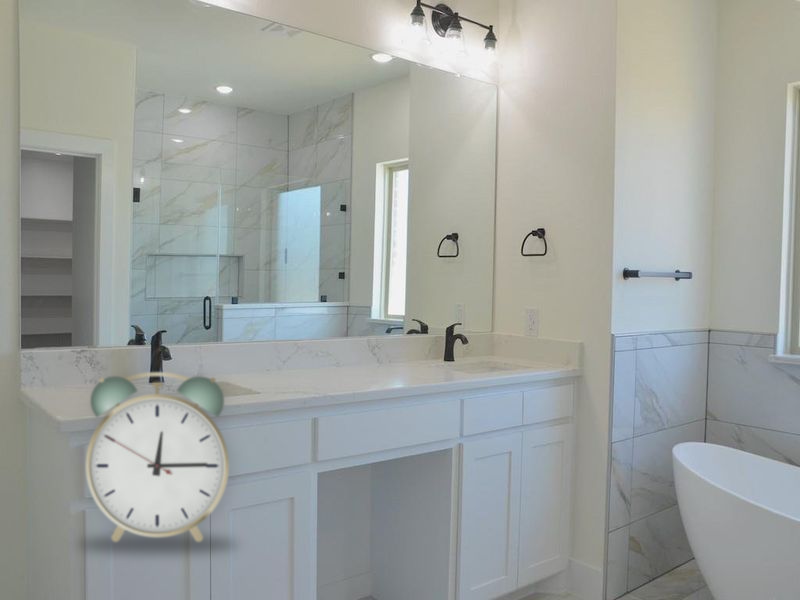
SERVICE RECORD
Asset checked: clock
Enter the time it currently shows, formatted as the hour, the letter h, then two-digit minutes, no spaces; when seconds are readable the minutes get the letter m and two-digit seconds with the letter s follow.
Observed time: 12h14m50s
